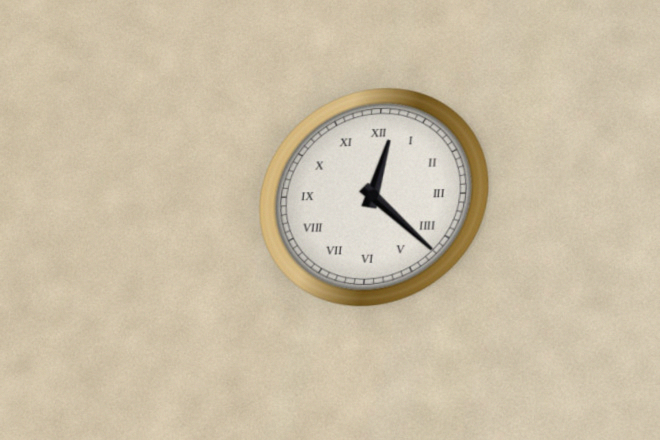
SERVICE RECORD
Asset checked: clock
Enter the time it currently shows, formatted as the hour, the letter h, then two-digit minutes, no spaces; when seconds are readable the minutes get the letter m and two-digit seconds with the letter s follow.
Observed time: 12h22
